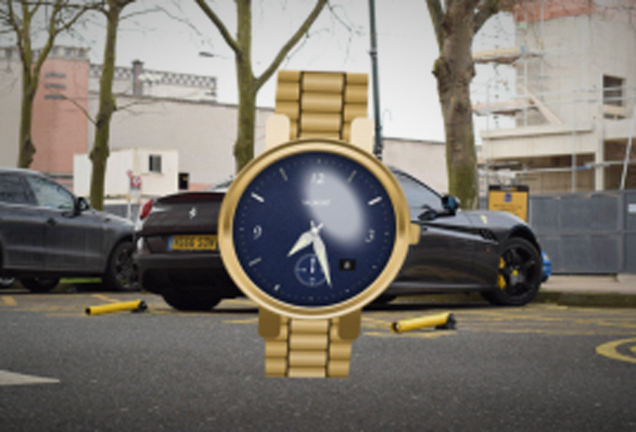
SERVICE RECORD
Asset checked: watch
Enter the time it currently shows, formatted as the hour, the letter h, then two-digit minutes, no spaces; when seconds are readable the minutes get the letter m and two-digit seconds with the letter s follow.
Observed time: 7h27
